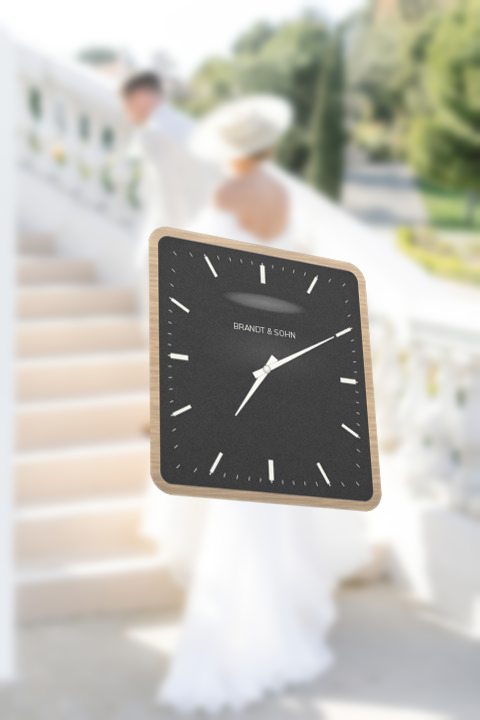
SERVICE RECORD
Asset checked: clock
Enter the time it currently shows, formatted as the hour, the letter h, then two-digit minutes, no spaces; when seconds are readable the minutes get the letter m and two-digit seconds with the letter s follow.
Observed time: 7h10
